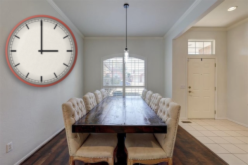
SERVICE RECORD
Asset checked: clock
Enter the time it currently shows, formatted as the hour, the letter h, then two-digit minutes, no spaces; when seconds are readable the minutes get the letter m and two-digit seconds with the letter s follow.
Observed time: 3h00
